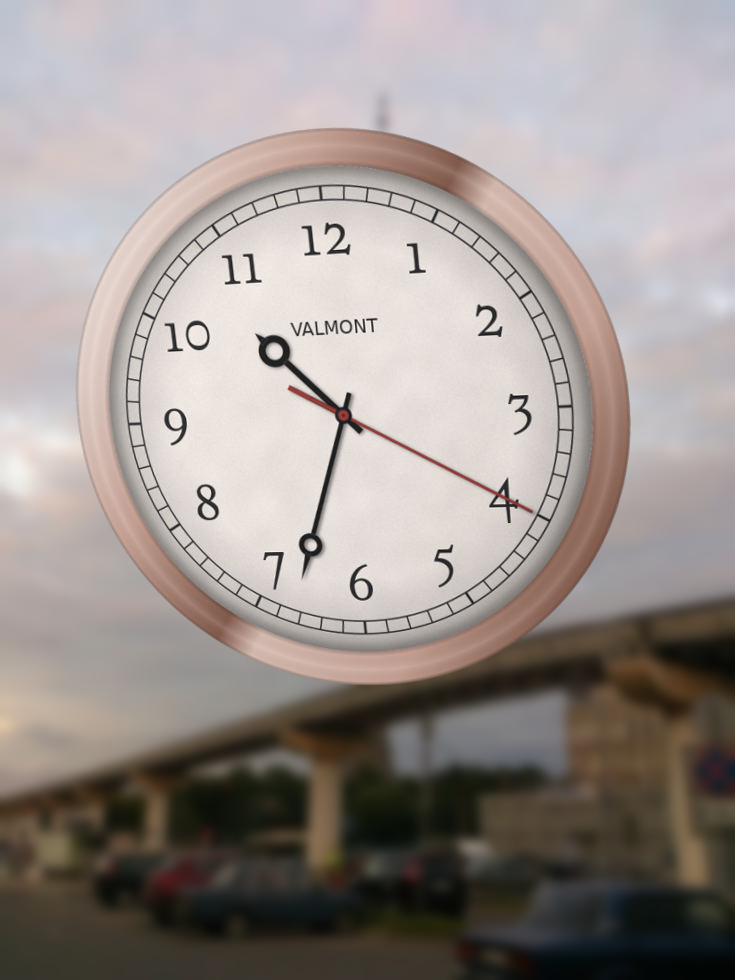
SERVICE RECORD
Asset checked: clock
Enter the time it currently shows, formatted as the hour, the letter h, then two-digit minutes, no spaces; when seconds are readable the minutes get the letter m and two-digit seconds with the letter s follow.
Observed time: 10h33m20s
